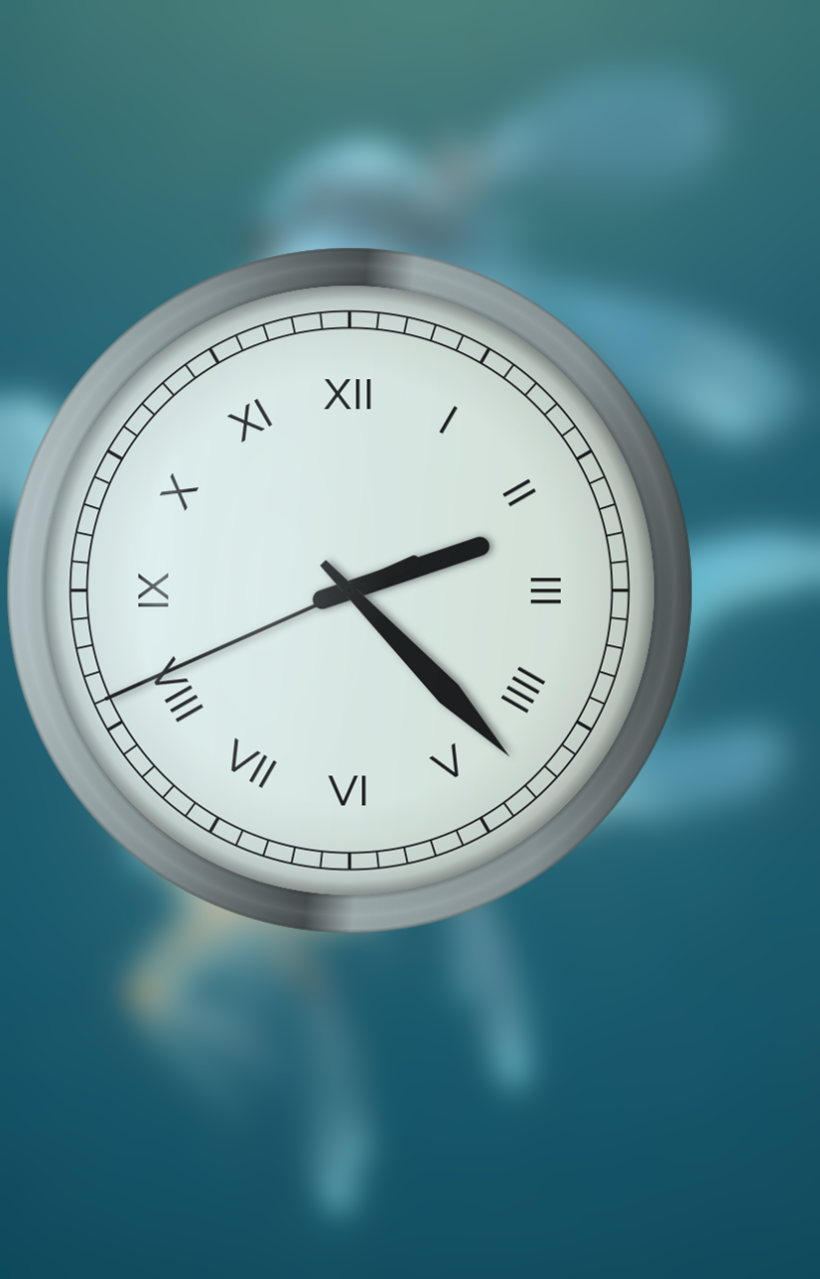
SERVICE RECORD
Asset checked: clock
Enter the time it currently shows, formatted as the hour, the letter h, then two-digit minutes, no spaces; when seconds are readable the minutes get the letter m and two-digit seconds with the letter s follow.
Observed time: 2h22m41s
